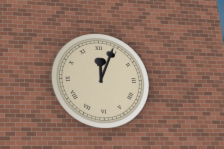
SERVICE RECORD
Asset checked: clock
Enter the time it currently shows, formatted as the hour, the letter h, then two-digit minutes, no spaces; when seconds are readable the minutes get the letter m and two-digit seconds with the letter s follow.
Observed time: 12h04
